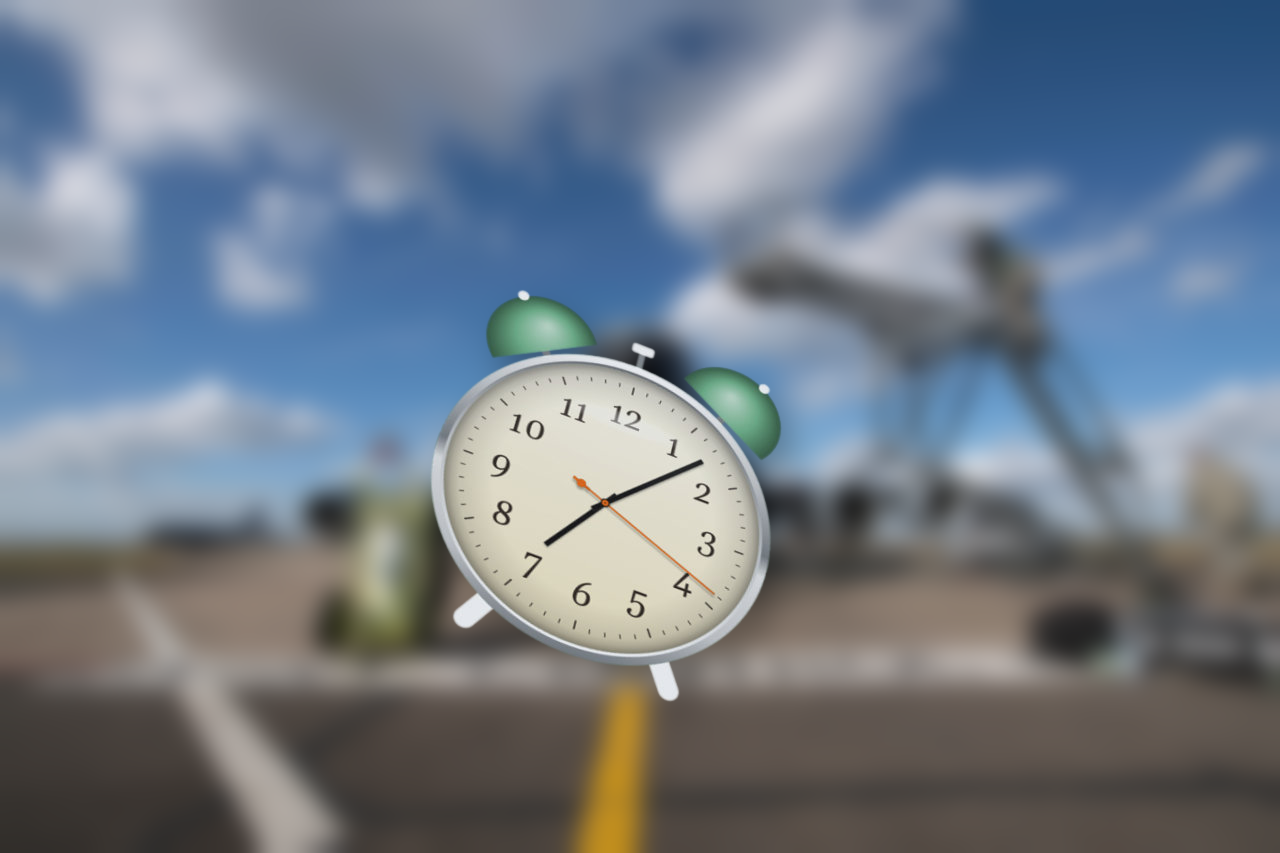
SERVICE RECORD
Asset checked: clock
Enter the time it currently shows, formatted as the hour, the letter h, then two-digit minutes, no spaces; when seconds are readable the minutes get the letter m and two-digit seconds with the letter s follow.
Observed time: 7h07m19s
